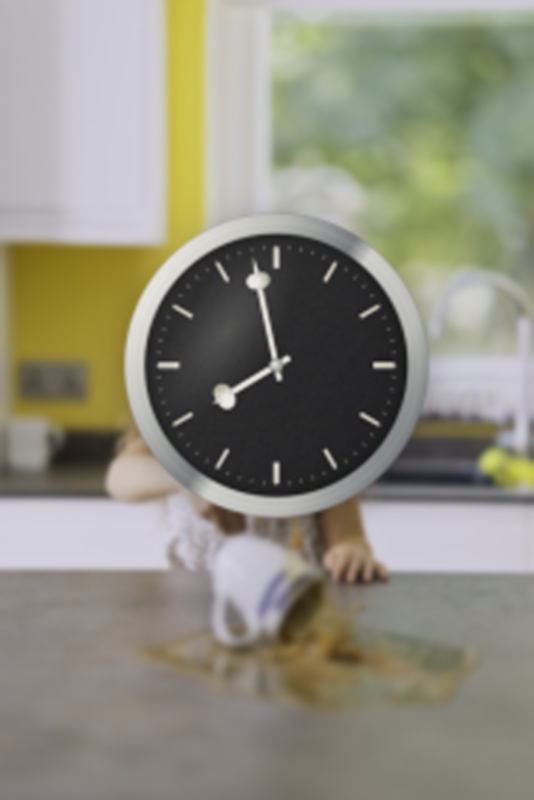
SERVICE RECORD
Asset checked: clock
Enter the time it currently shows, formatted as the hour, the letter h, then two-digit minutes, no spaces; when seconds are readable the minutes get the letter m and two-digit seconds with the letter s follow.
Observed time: 7h58
